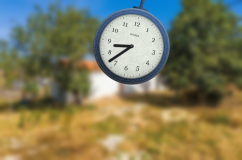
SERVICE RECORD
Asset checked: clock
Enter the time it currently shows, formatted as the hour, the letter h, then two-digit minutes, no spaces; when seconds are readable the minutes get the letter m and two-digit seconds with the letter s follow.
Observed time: 8h37
